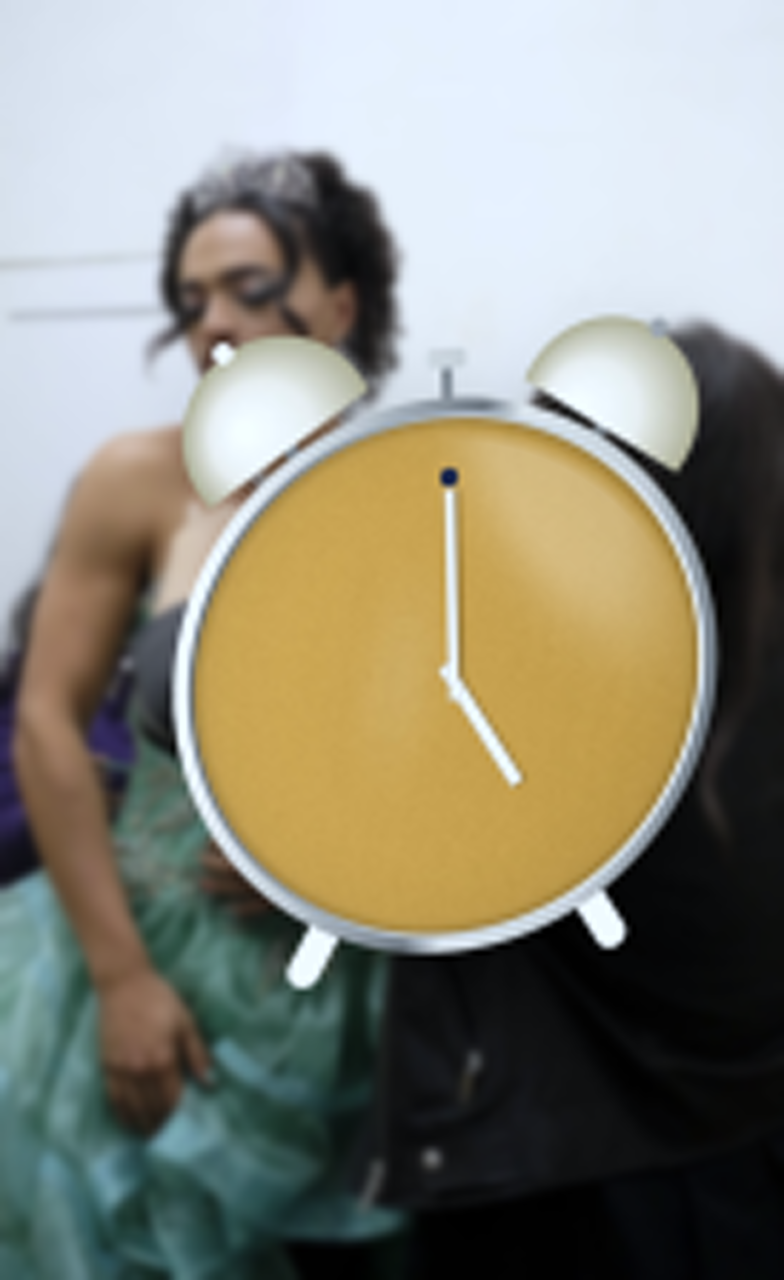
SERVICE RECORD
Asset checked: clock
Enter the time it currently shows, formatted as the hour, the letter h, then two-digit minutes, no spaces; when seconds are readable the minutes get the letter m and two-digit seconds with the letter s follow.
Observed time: 5h00
